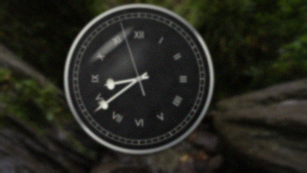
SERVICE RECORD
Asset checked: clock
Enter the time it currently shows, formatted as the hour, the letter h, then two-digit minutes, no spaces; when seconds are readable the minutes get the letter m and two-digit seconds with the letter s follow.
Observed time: 8h38m57s
